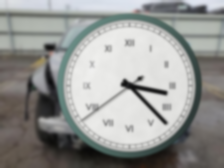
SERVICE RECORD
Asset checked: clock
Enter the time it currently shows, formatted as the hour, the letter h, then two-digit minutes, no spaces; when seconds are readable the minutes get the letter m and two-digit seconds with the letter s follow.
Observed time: 3h22m39s
